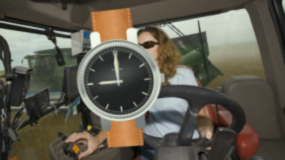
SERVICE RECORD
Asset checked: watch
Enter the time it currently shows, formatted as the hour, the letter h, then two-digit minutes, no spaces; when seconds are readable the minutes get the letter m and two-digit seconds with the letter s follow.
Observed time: 9h00
